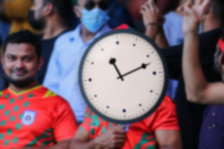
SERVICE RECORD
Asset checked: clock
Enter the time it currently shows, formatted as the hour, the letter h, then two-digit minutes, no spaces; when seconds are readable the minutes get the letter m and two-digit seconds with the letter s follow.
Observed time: 11h12
